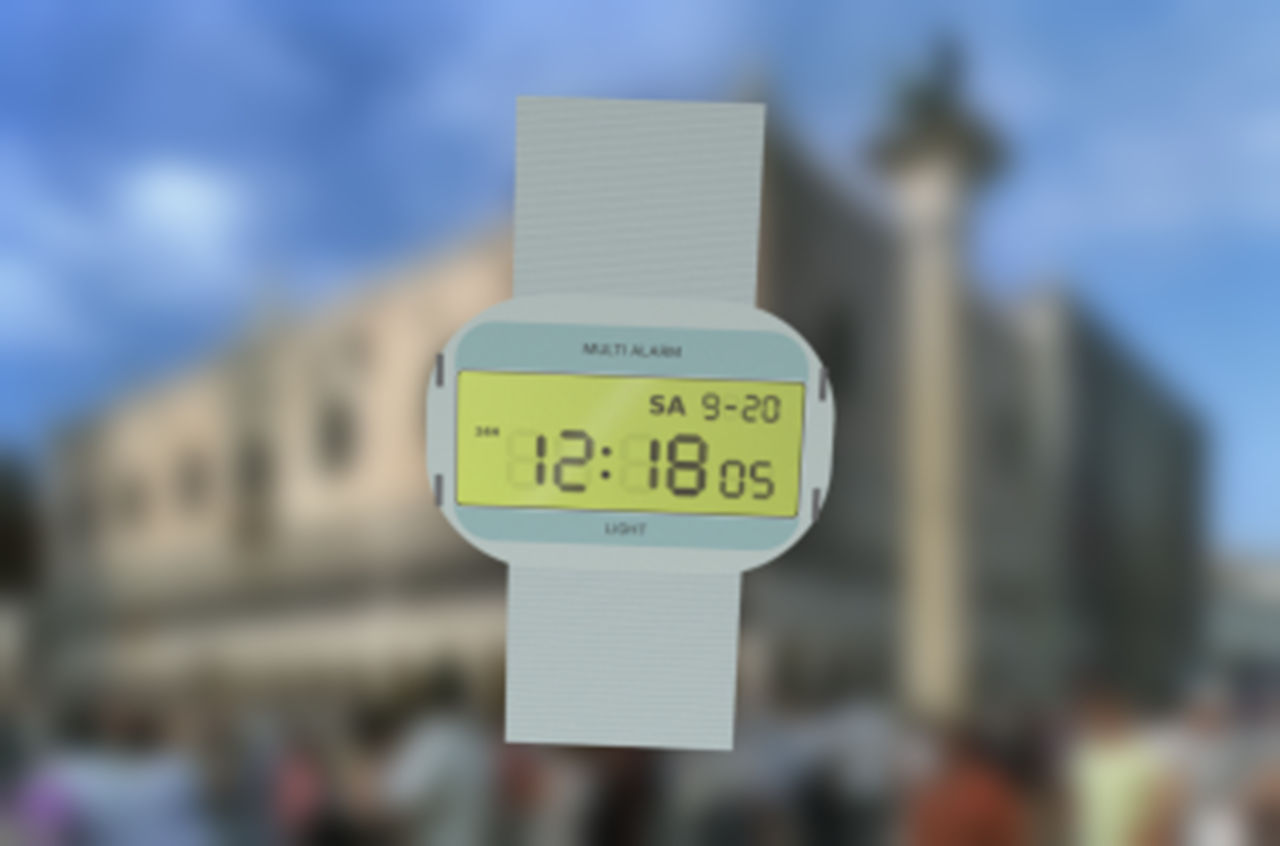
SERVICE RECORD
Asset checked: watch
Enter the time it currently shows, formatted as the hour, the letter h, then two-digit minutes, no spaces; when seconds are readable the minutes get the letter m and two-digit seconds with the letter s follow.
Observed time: 12h18m05s
